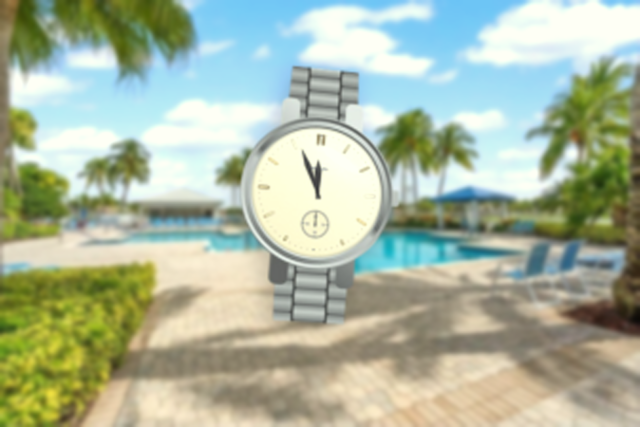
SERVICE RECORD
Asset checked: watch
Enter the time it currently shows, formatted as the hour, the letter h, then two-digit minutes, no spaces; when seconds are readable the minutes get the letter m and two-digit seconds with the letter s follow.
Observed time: 11h56
